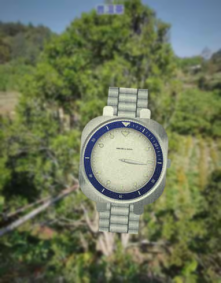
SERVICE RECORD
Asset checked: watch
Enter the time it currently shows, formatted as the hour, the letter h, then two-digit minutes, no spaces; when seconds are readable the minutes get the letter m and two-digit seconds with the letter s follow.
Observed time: 3h16
